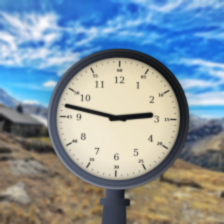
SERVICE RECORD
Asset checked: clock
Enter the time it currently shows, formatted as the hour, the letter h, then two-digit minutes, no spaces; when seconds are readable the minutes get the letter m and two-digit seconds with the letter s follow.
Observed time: 2h47
